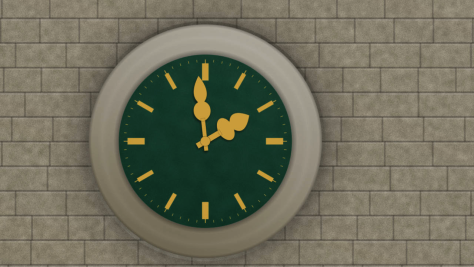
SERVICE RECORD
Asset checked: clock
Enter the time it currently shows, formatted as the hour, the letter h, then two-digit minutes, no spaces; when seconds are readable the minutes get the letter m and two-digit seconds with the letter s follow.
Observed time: 1h59
